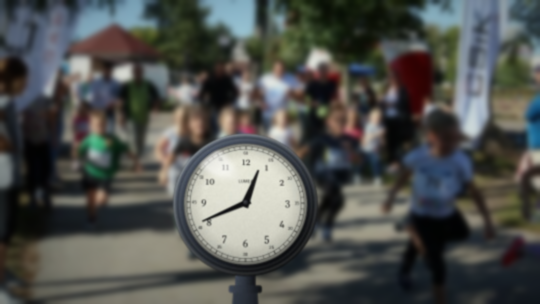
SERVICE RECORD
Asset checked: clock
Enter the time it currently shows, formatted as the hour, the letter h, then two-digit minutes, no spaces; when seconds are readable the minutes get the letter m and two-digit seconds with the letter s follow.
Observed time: 12h41
